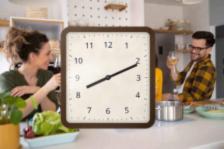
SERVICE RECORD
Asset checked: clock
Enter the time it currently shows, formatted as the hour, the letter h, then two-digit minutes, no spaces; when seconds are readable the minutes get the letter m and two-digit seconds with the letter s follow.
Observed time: 8h11
